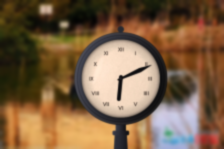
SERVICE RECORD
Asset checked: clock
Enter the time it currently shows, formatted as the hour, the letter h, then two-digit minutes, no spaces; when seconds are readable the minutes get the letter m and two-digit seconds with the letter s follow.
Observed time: 6h11
